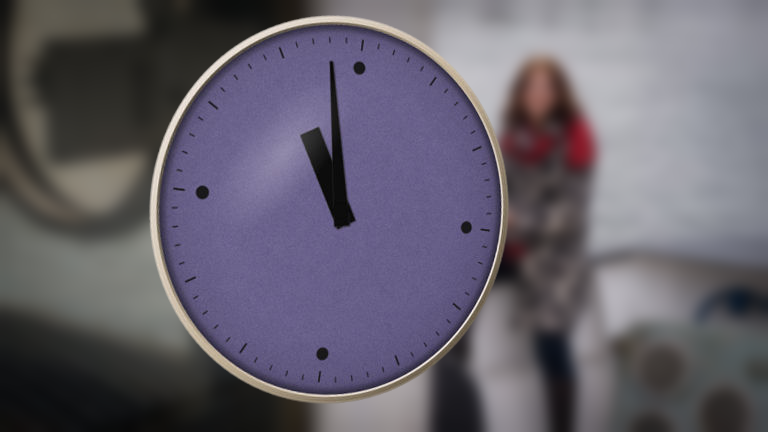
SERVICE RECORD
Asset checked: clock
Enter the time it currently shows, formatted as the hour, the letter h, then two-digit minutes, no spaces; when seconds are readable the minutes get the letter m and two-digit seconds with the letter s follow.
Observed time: 10h58
